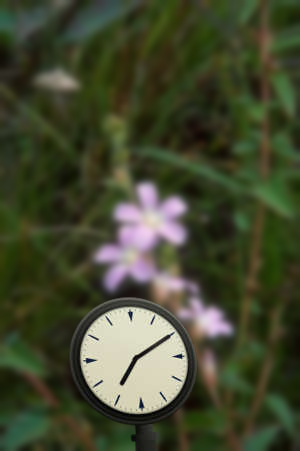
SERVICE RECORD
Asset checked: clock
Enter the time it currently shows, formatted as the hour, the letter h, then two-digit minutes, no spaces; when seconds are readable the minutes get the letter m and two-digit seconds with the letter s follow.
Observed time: 7h10
